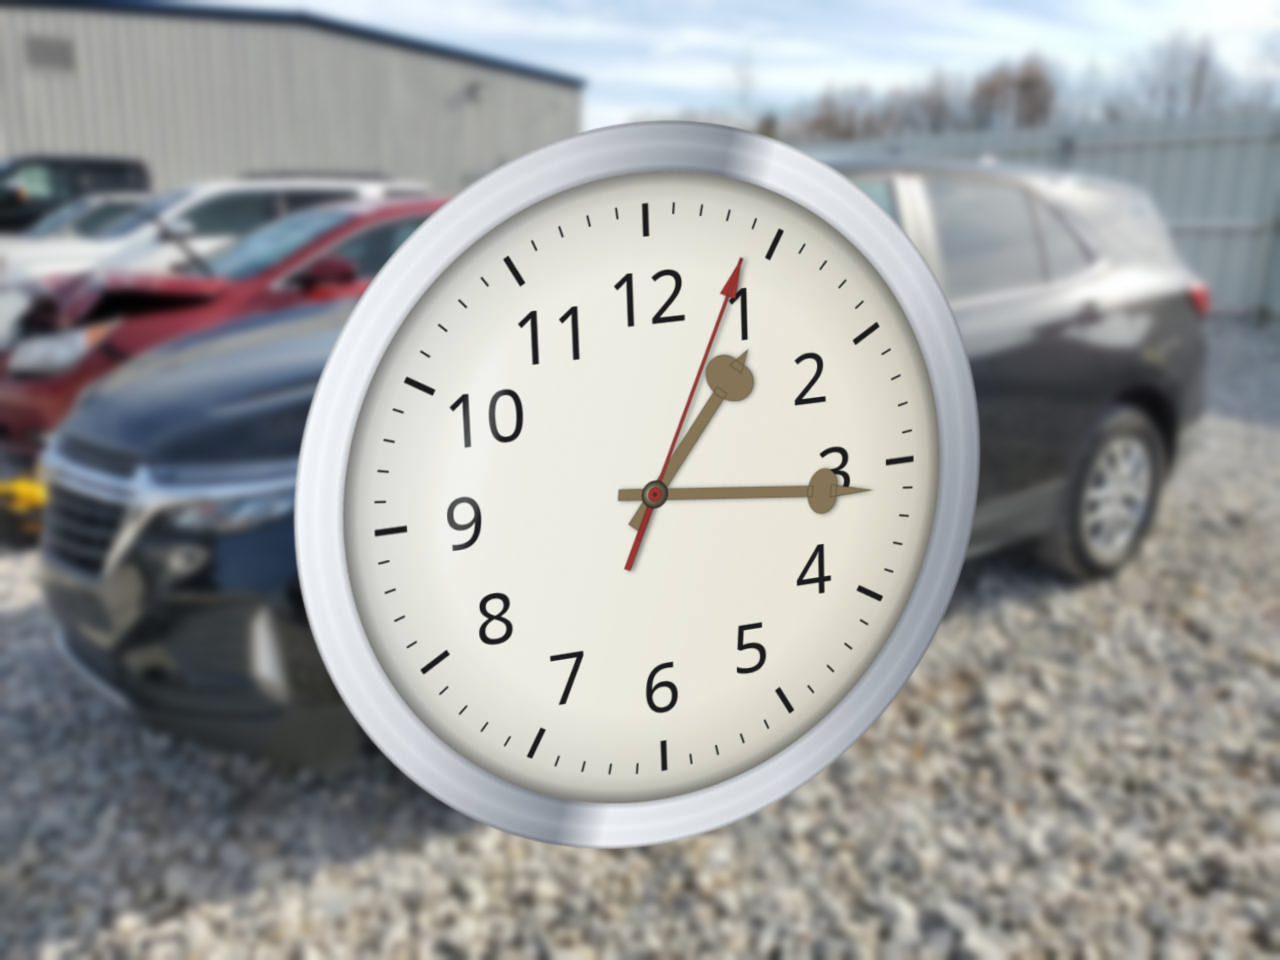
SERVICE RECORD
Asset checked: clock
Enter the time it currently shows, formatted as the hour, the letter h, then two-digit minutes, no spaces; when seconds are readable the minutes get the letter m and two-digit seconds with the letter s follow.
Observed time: 1h16m04s
